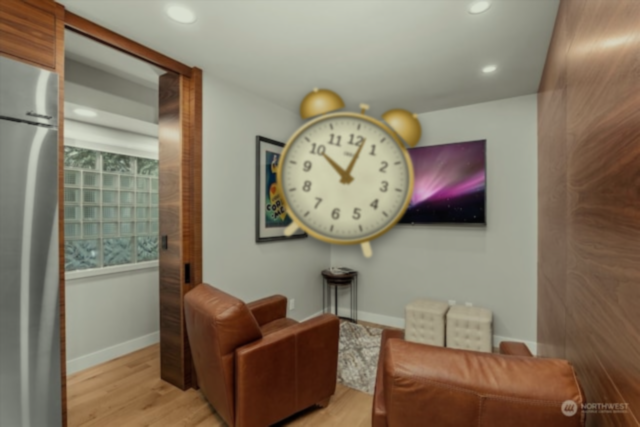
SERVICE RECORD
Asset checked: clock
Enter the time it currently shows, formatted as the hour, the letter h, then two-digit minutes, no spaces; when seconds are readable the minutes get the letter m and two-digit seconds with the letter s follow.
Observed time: 10h02
